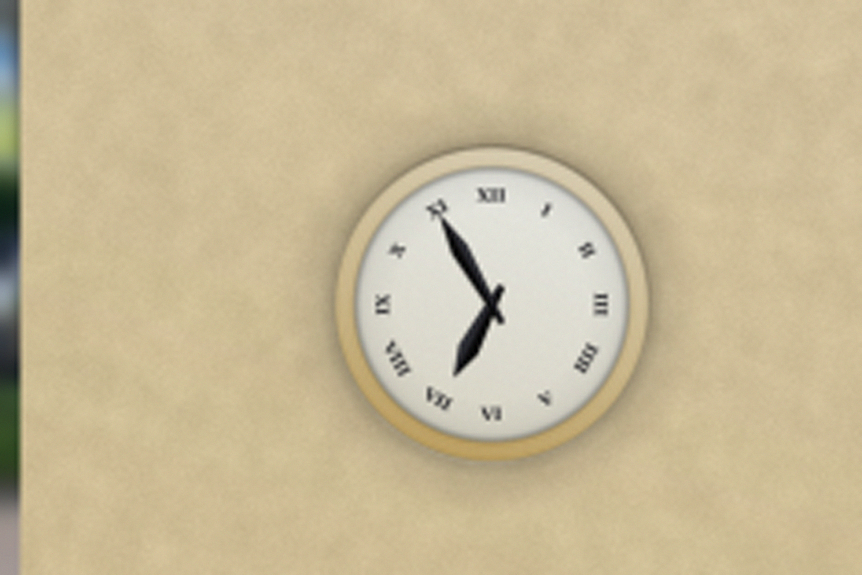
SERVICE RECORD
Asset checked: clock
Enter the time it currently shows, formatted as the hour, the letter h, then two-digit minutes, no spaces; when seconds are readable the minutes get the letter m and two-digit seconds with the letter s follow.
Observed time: 6h55
